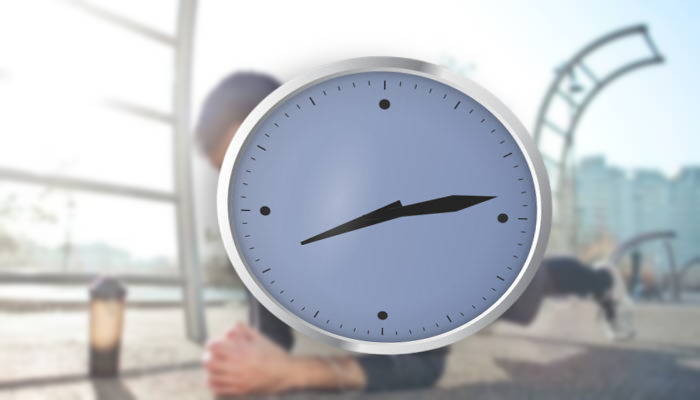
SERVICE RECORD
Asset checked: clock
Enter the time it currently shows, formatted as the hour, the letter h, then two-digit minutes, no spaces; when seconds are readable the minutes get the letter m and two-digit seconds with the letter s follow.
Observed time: 8h13
